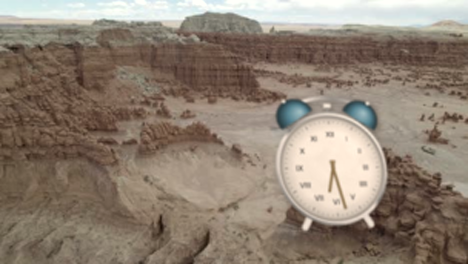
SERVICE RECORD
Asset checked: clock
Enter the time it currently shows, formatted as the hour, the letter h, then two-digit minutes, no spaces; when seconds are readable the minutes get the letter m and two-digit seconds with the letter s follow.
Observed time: 6h28
